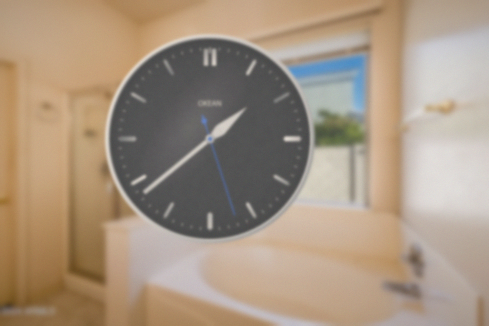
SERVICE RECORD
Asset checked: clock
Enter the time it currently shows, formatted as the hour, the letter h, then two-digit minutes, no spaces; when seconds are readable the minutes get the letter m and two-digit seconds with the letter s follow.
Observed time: 1h38m27s
